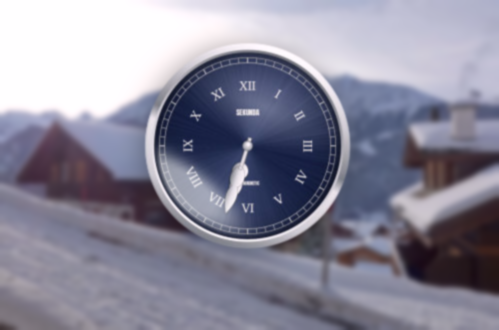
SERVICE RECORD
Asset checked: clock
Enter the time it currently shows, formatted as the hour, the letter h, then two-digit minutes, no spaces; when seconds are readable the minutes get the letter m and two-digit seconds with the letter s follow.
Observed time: 6h33
